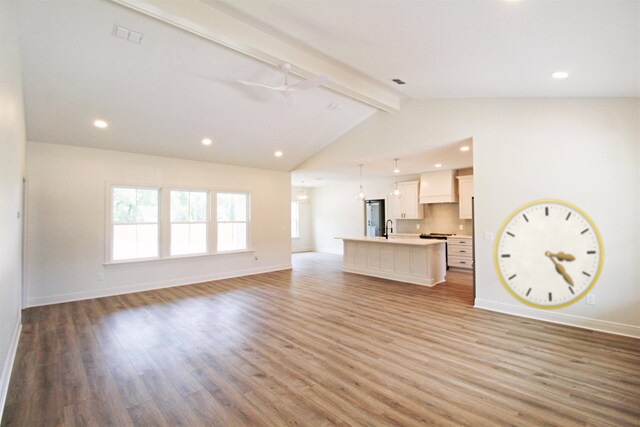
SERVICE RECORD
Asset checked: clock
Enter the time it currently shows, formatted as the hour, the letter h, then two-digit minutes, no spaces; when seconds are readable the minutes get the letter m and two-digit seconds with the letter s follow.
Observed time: 3h24
